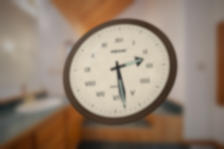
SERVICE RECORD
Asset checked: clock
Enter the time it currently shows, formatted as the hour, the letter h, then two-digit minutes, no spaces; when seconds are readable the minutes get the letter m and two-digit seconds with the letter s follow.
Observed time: 2h28
